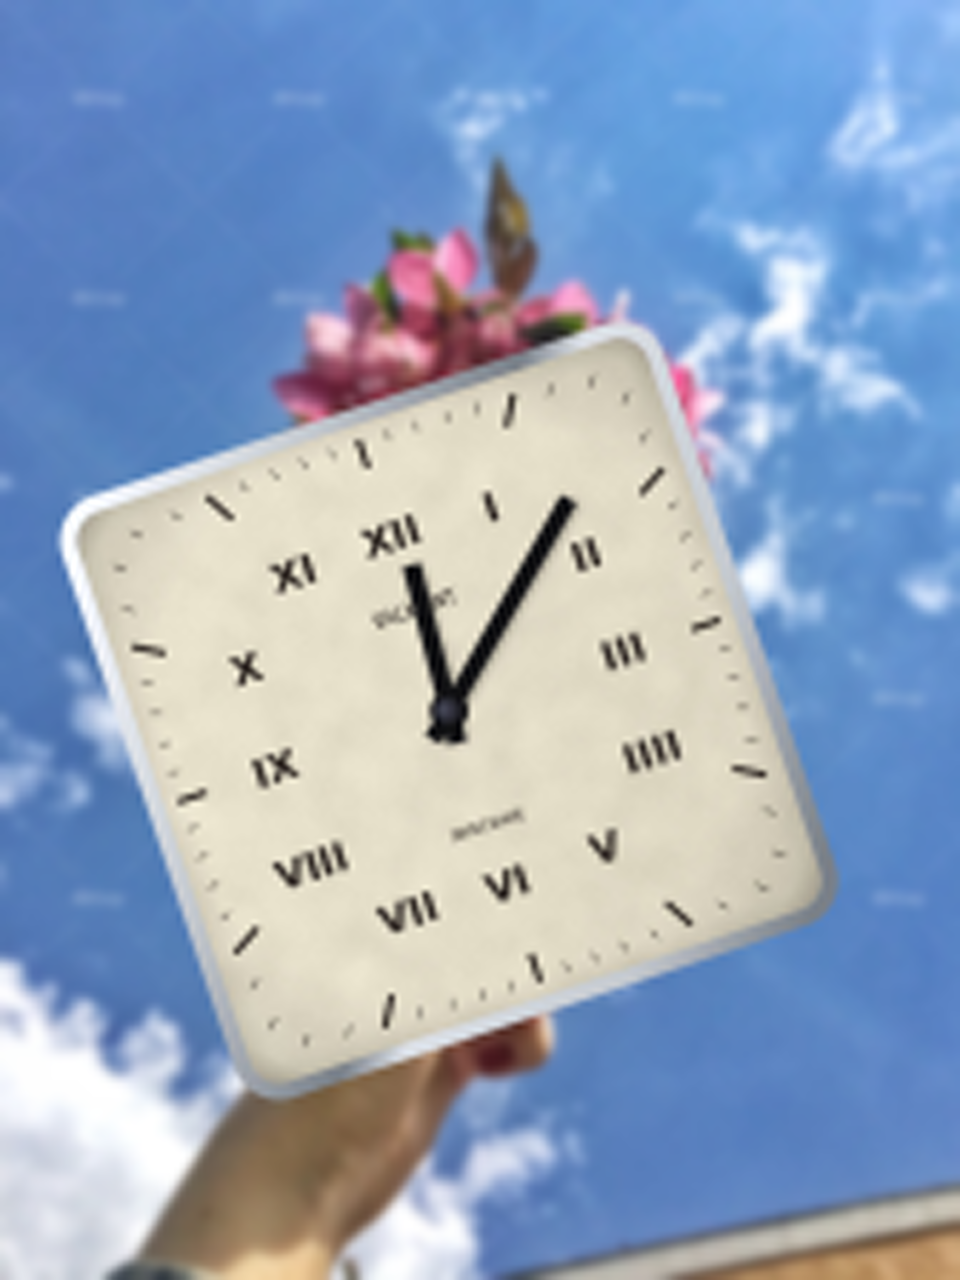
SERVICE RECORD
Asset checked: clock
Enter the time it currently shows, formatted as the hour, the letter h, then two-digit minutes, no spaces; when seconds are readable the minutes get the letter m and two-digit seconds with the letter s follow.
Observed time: 12h08
